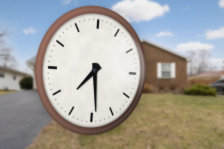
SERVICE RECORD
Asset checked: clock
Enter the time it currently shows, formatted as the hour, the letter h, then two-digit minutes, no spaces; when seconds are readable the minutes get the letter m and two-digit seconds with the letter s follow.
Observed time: 7h29
